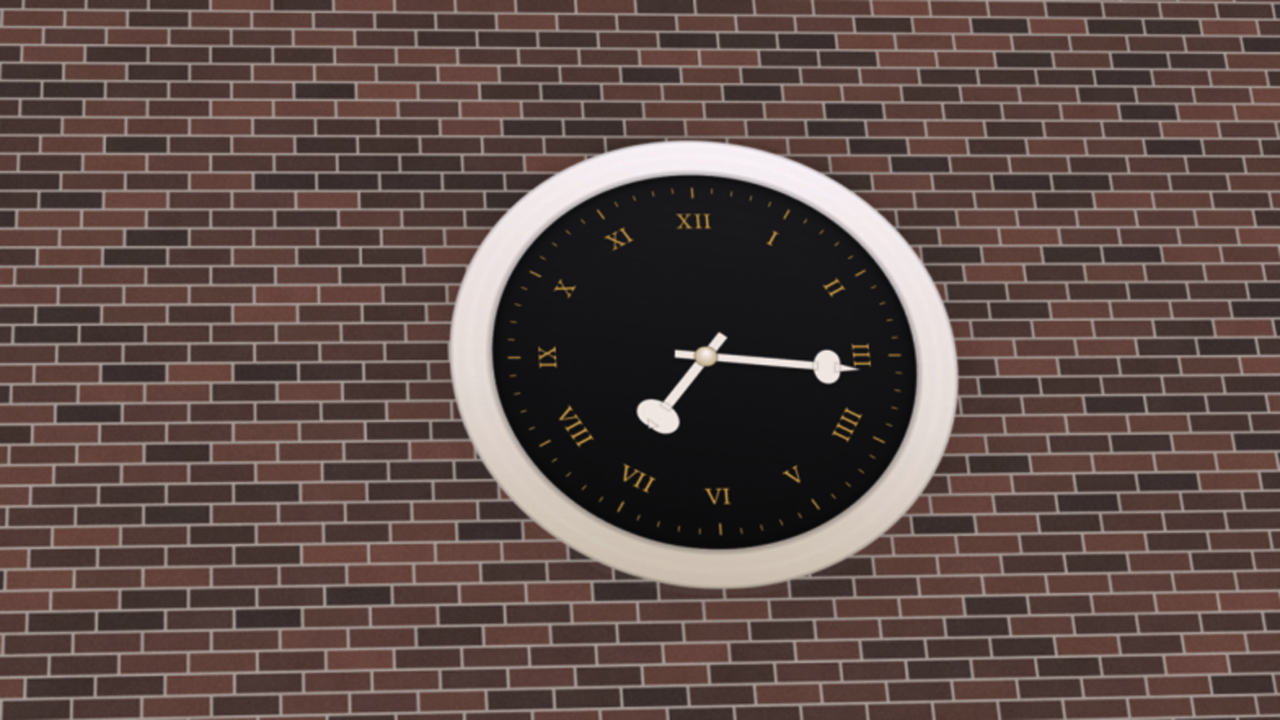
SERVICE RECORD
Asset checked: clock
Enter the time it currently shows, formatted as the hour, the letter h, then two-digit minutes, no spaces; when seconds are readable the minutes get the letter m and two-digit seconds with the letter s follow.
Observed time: 7h16
